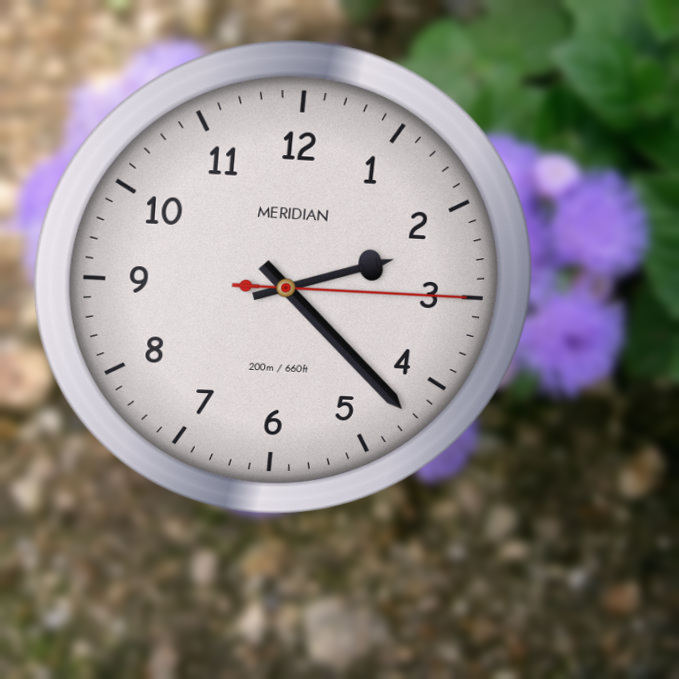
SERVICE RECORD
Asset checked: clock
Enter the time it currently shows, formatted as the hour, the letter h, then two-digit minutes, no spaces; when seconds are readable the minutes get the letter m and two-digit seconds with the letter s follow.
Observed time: 2h22m15s
